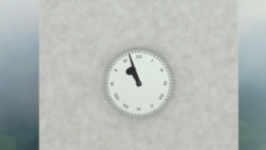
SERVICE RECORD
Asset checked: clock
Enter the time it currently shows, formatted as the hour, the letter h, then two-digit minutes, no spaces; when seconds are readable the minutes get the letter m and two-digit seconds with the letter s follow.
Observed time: 10h57
